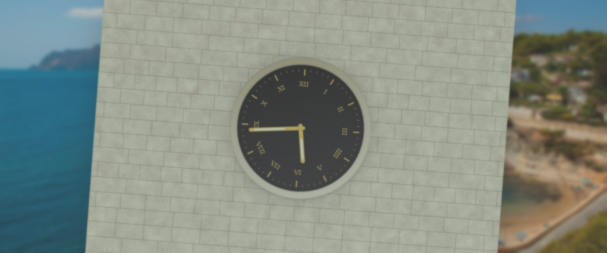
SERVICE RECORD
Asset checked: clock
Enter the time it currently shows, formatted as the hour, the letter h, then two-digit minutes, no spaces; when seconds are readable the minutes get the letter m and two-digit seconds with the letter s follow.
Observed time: 5h44
